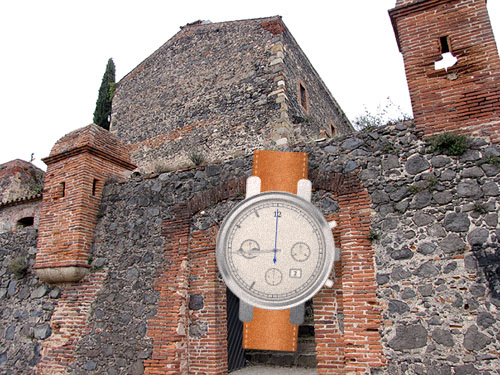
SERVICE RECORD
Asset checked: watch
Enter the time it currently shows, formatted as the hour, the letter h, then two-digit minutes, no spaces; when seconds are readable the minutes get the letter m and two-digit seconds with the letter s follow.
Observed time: 8h44
